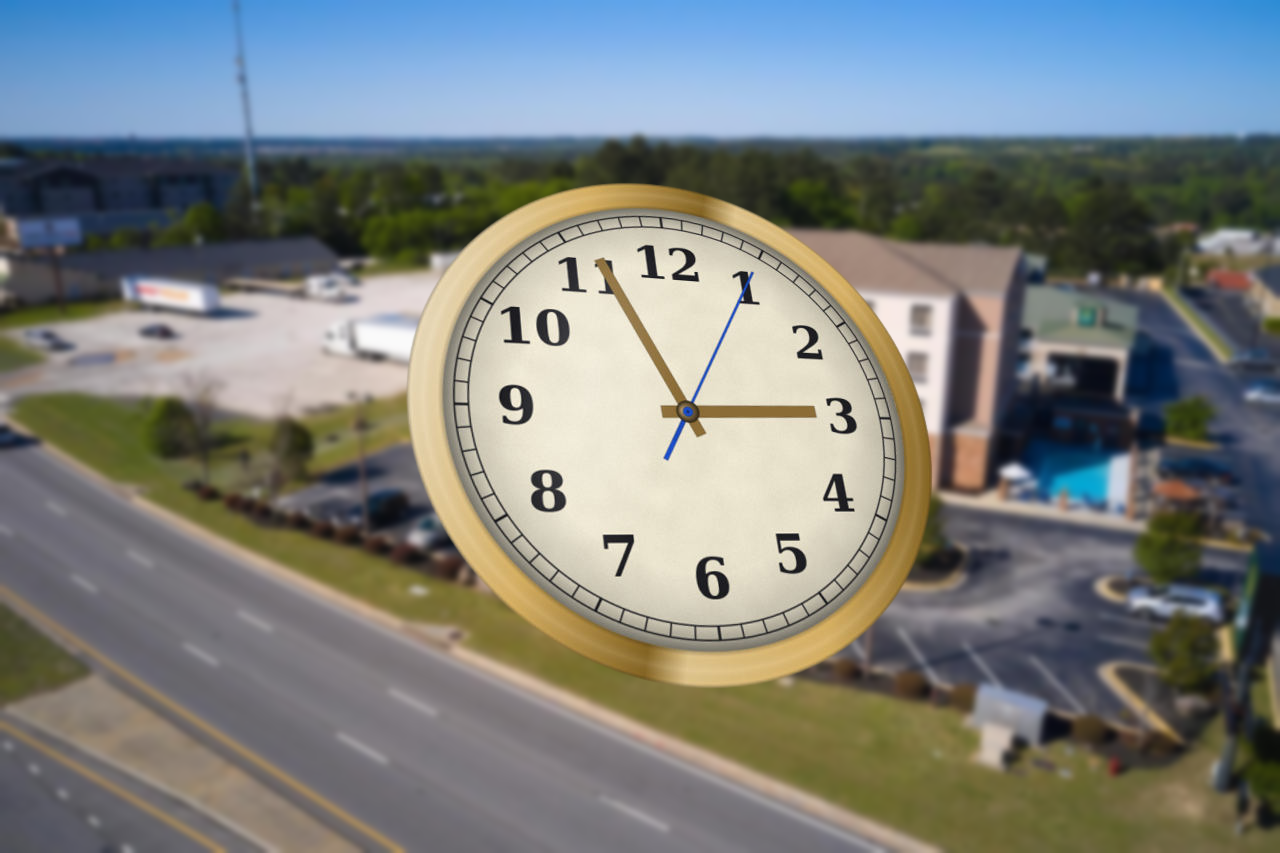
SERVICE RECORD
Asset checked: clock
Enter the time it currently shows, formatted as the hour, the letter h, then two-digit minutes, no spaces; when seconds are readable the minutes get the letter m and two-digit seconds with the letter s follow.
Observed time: 2h56m05s
